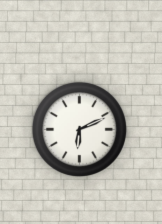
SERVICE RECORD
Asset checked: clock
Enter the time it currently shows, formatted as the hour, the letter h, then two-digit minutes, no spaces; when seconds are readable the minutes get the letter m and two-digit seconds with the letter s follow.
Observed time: 6h11
